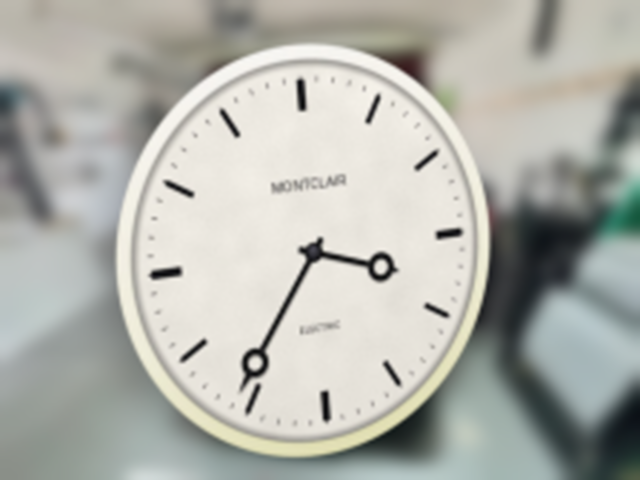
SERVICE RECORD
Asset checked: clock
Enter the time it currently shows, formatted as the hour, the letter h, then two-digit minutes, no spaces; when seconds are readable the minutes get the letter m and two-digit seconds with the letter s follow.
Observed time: 3h36
